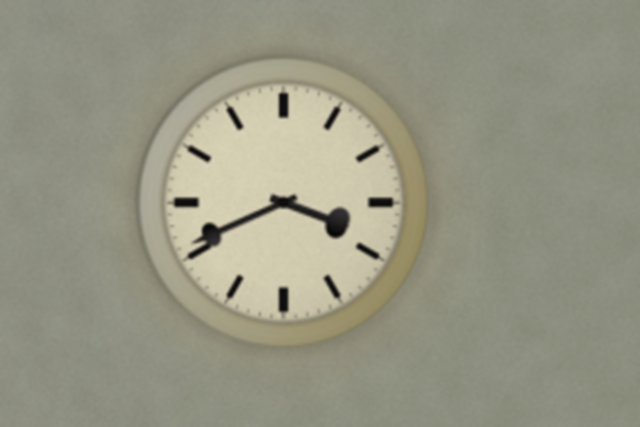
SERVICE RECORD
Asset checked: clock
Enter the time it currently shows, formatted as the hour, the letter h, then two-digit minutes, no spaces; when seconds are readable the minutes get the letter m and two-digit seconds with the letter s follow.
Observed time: 3h41
